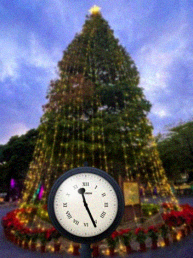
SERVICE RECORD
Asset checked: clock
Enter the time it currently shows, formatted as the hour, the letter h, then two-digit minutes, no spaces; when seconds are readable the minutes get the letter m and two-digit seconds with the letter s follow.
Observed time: 11h26
